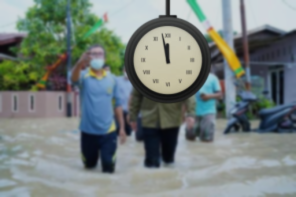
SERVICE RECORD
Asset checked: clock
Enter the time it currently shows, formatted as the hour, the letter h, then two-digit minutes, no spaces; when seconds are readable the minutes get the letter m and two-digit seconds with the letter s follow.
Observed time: 11h58
